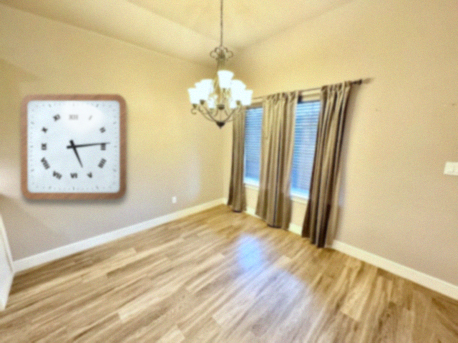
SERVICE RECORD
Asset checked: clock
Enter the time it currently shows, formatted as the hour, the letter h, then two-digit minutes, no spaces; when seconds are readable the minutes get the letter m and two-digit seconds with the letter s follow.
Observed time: 5h14
